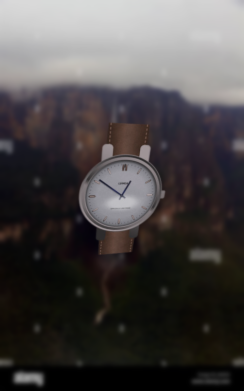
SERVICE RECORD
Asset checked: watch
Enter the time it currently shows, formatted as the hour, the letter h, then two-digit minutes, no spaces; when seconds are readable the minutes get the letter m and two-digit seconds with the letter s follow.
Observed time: 12h51
